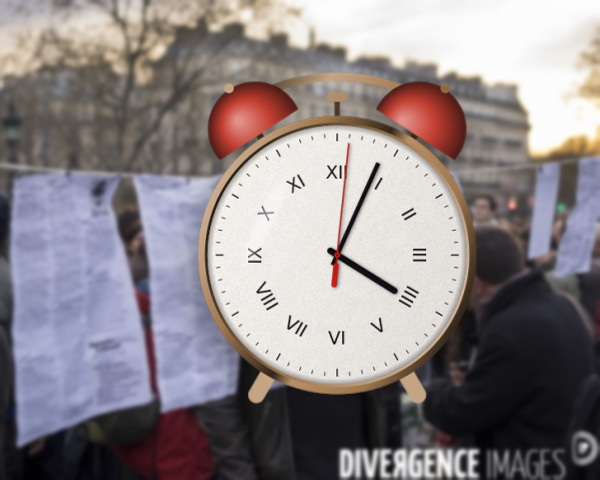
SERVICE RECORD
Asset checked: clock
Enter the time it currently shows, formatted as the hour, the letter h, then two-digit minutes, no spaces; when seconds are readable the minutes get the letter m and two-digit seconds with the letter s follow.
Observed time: 4h04m01s
